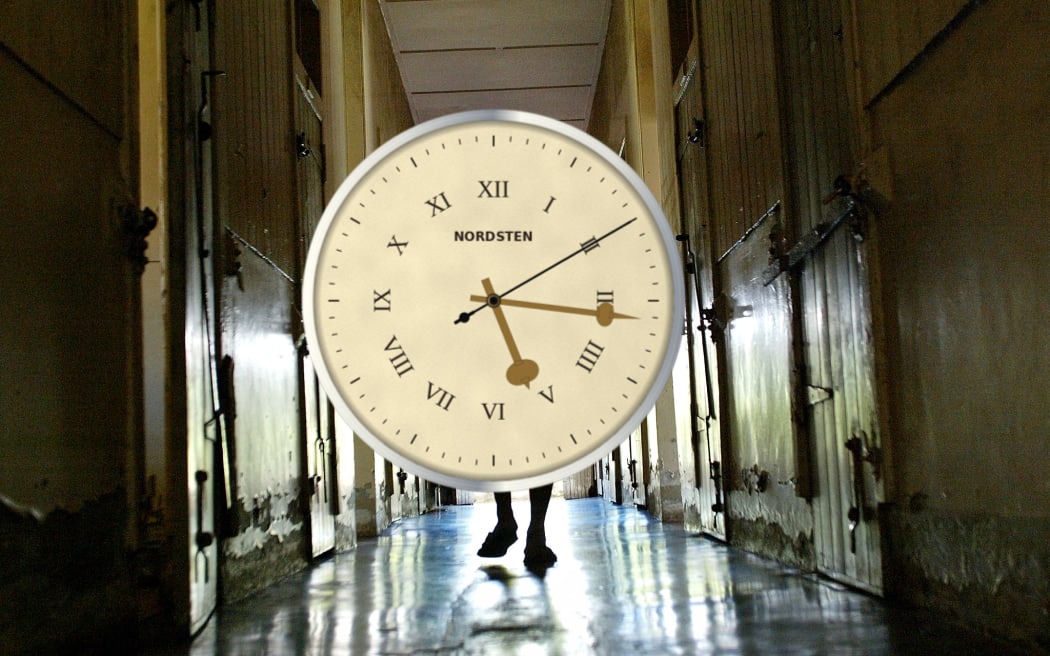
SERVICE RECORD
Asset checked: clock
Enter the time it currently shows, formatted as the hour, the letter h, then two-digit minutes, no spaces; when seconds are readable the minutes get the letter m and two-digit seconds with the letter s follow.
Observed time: 5h16m10s
